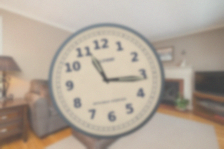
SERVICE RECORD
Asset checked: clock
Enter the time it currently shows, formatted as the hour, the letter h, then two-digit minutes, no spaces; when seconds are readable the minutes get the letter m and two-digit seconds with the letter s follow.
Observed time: 11h16
